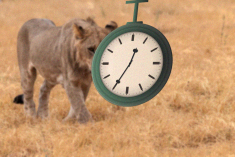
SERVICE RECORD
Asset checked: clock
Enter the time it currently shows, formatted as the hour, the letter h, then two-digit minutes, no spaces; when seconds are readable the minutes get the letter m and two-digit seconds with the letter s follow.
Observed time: 12h35
